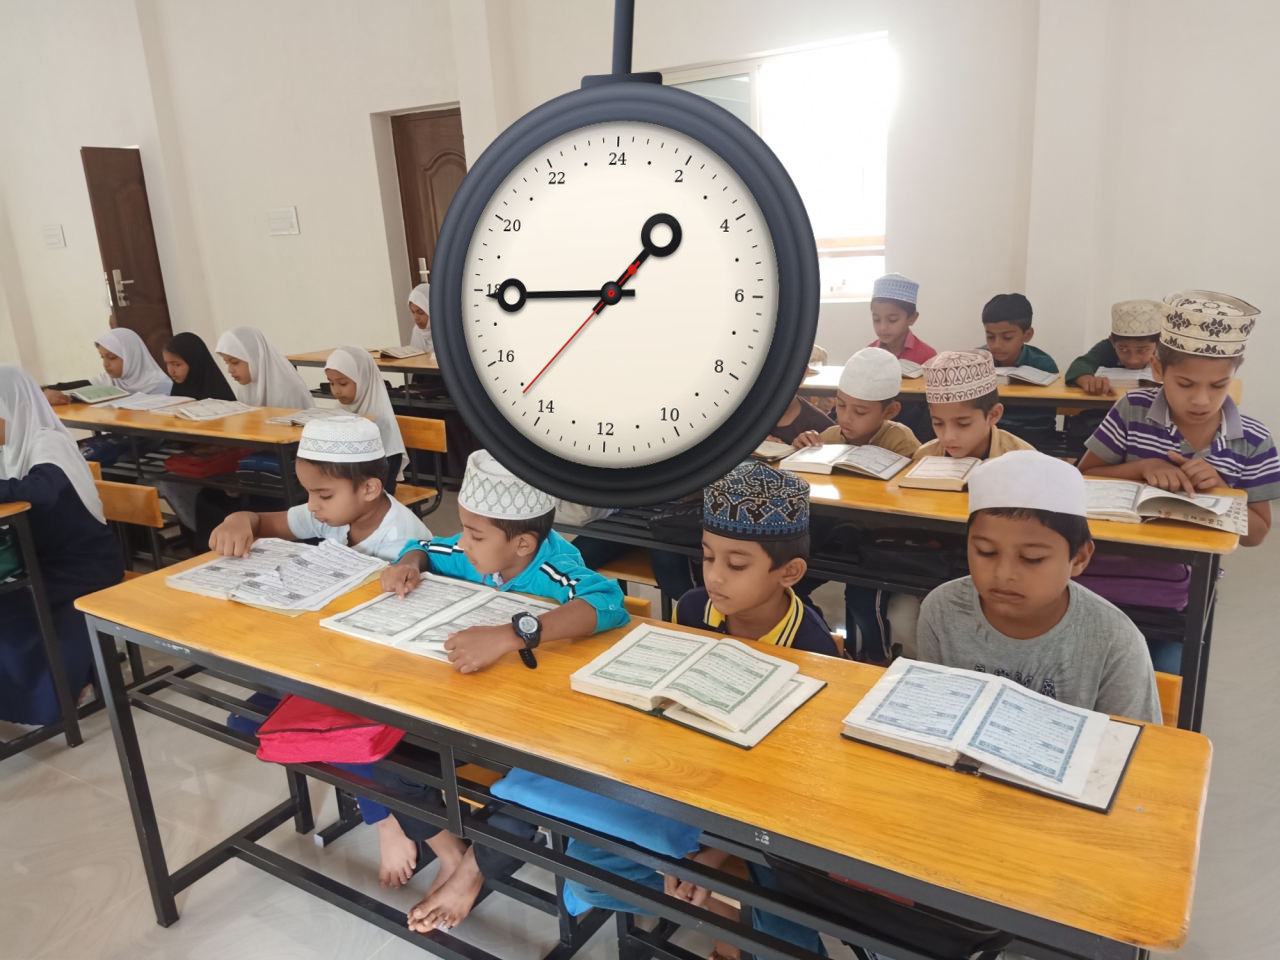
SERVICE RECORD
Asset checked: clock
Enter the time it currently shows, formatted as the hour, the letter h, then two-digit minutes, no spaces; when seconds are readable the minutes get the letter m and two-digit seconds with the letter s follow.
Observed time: 2h44m37s
